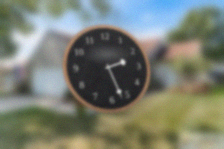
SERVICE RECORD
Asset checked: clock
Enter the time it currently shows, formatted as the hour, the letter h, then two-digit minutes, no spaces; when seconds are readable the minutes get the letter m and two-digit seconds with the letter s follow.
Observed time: 2h27
